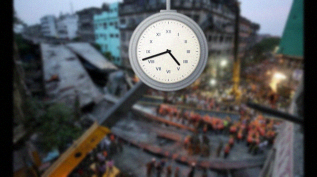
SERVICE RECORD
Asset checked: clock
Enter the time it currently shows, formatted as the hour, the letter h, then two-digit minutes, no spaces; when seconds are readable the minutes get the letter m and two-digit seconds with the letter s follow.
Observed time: 4h42
